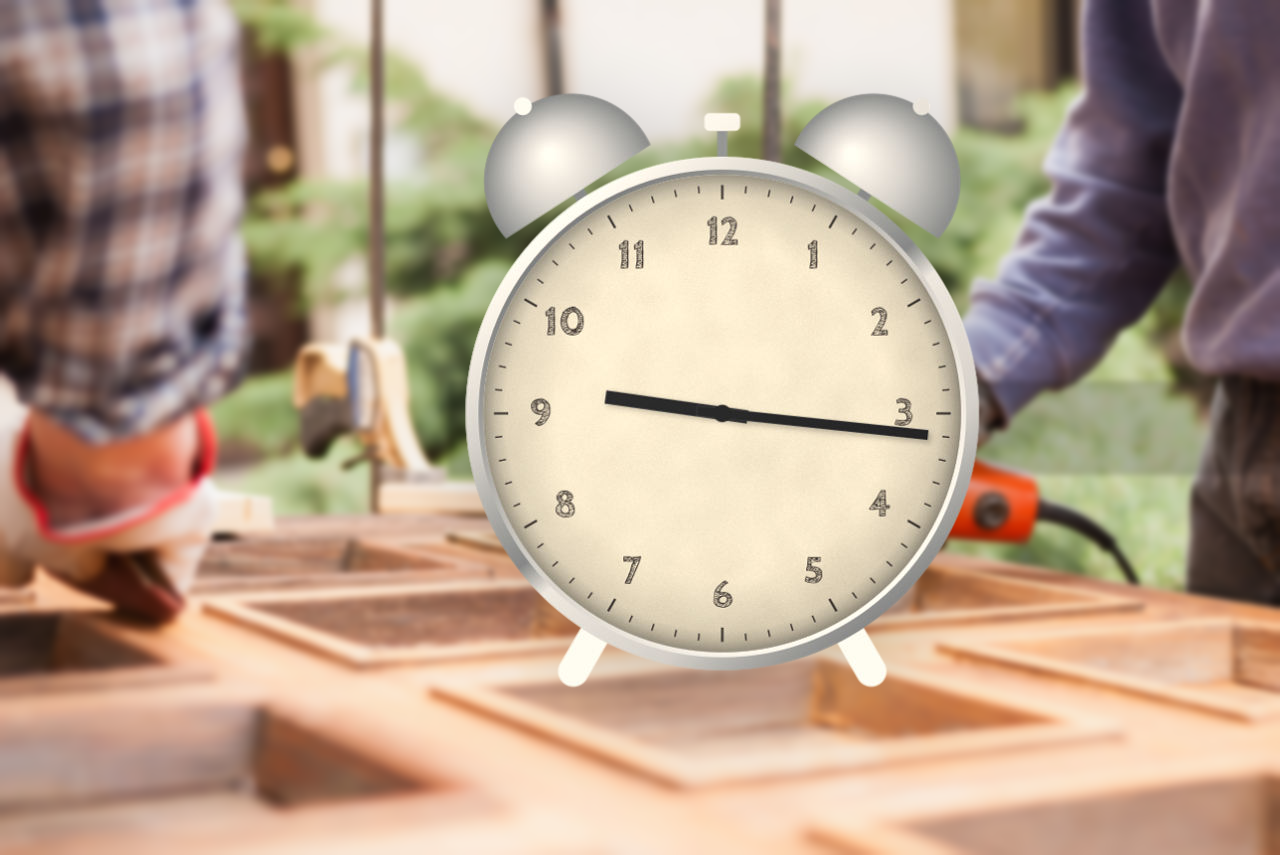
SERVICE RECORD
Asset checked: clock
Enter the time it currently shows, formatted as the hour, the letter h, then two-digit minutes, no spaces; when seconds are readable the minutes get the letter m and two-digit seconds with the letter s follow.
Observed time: 9h16
